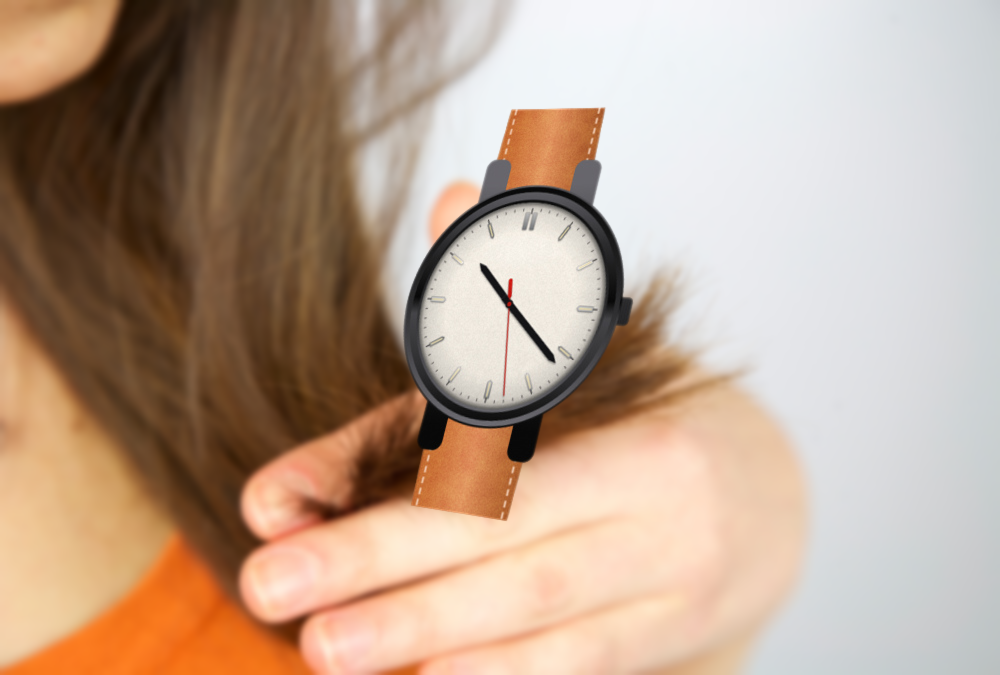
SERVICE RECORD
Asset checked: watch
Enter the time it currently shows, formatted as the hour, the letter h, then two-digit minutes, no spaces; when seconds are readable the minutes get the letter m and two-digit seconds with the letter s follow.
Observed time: 10h21m28s
